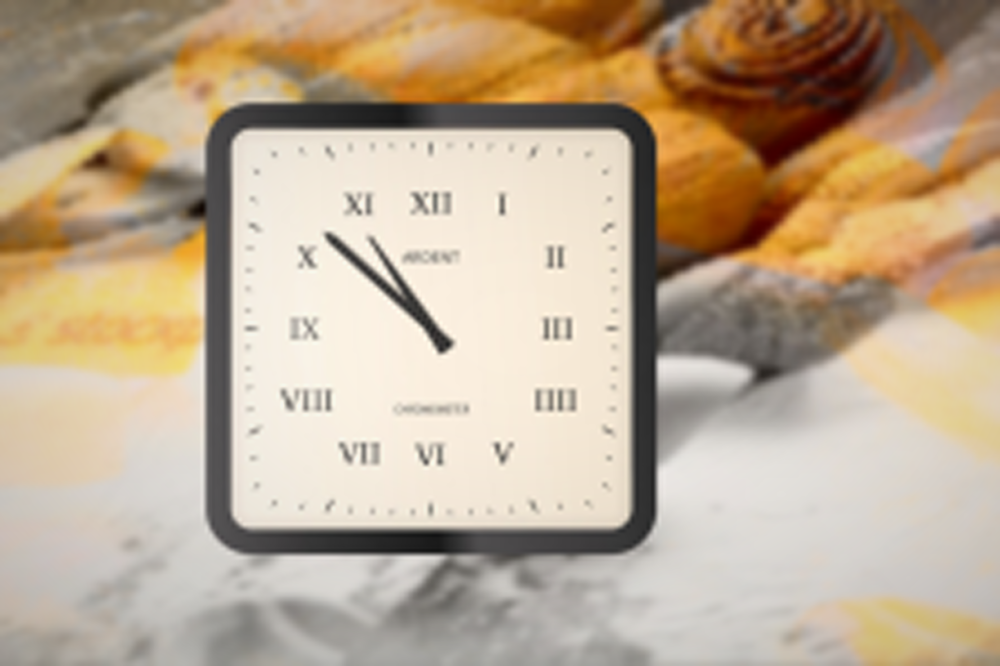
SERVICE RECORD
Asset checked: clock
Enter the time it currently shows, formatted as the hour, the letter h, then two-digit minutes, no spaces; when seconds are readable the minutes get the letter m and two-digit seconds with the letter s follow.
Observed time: 10h52
